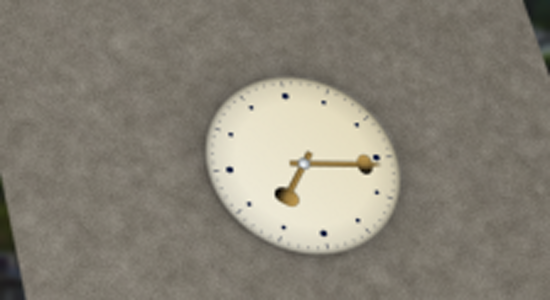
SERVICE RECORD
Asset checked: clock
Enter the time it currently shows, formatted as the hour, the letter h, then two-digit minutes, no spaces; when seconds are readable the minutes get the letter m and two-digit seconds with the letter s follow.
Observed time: 7h16
